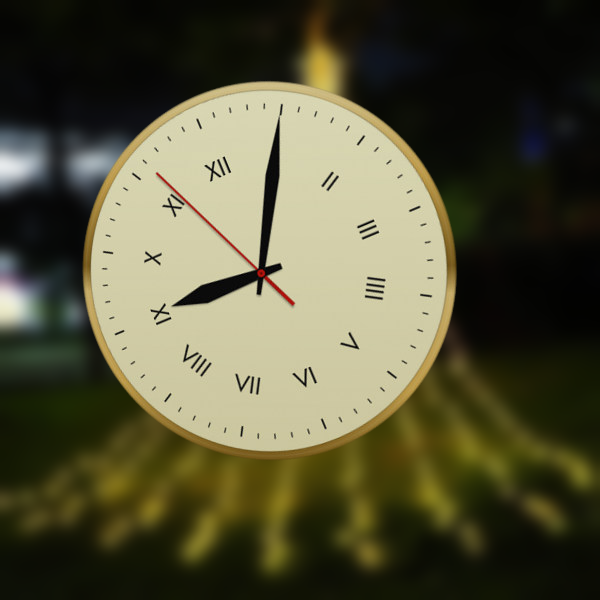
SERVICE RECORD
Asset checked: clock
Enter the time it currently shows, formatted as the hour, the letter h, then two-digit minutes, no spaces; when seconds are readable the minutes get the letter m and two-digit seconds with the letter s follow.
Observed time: 9h04m56s
